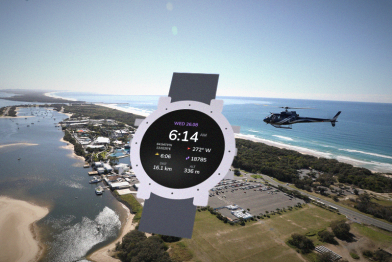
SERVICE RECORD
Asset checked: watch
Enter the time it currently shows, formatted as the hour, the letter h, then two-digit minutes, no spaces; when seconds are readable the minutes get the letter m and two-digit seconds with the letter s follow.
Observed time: 6h14
